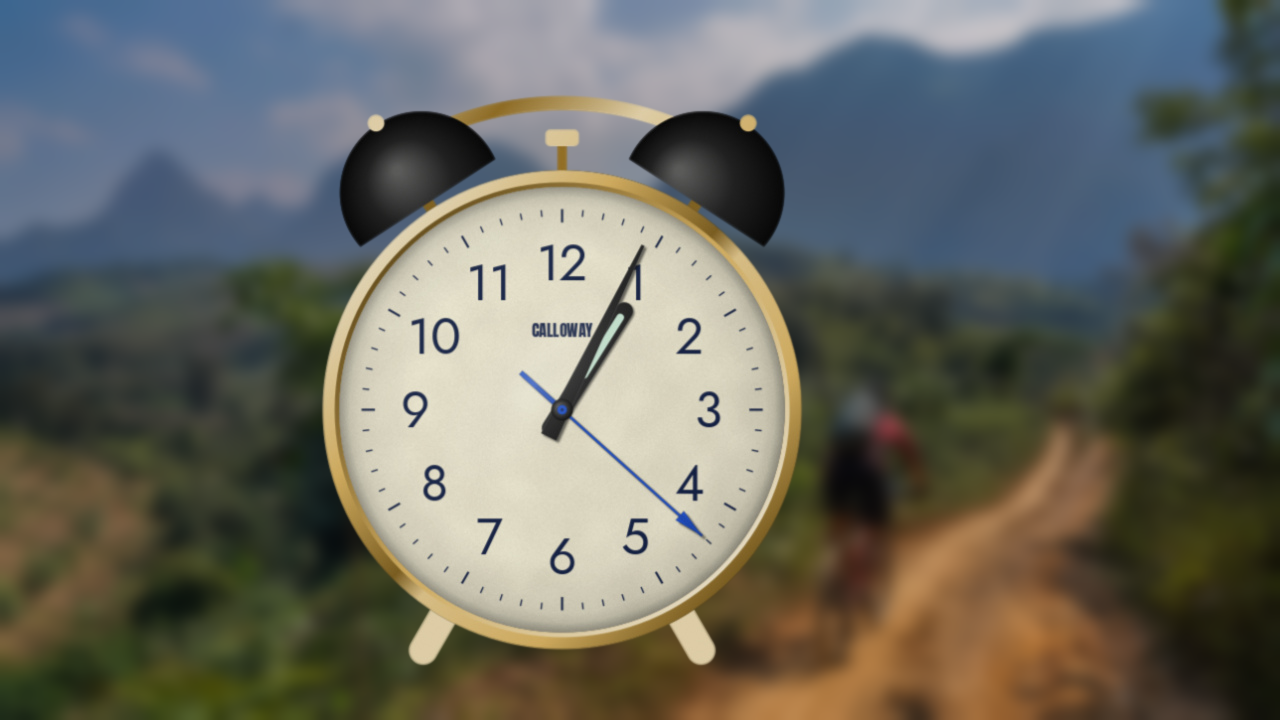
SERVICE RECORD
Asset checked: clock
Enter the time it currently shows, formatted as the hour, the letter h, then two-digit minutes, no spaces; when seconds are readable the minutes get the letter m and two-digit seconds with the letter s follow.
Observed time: 1h04m22s
